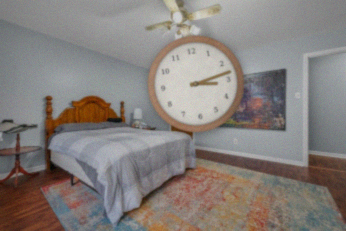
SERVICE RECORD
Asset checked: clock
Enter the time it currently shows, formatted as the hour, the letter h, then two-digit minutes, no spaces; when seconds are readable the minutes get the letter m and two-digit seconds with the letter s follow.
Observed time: 3h13
